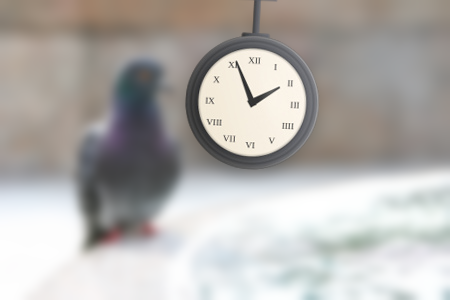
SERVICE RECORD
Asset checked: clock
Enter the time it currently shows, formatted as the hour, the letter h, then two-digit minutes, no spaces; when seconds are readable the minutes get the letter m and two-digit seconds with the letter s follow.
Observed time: 1h56
